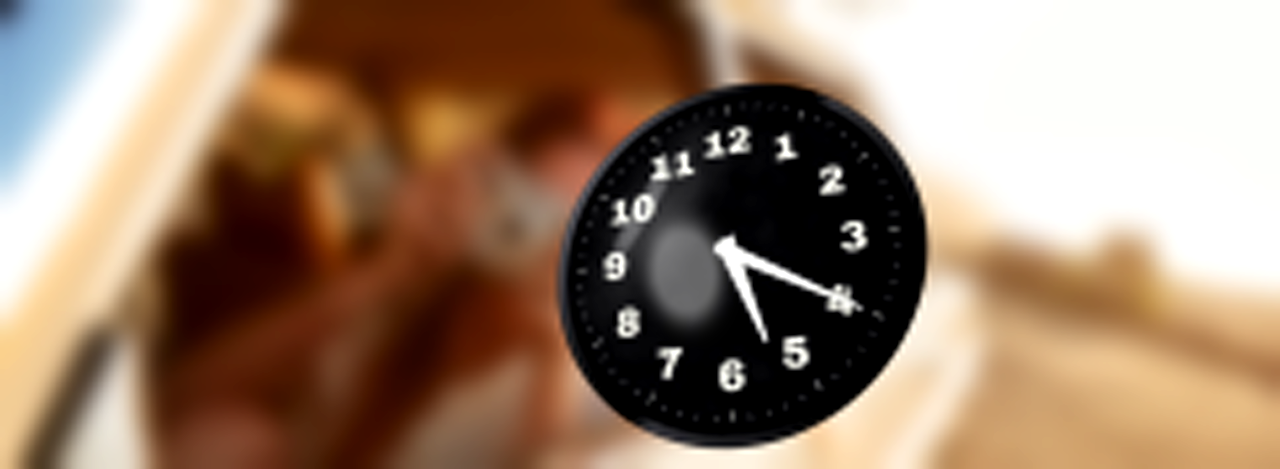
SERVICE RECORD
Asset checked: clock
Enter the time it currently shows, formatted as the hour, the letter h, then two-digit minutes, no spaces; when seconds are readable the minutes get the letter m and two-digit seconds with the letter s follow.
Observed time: 5h20
